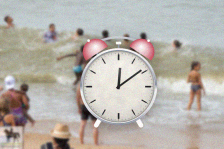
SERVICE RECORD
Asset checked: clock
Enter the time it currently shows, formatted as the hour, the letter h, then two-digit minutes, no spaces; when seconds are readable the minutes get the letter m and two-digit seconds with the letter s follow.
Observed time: 12h09
